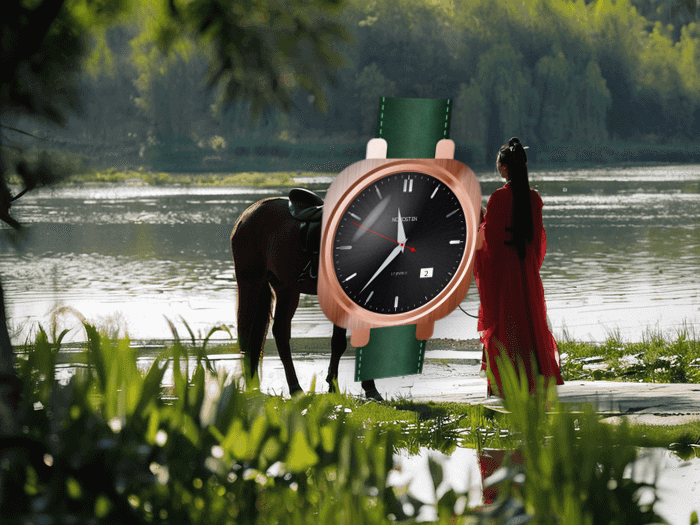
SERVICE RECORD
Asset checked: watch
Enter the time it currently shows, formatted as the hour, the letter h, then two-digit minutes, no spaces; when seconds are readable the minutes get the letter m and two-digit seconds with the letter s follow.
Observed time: 11h36m49s
